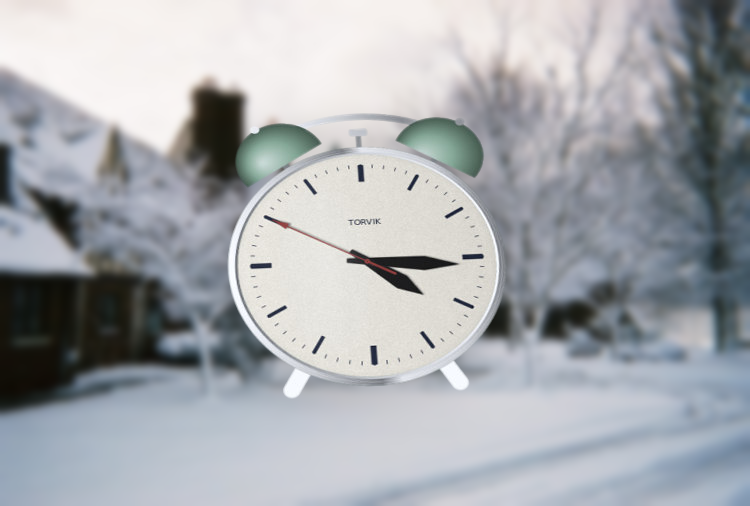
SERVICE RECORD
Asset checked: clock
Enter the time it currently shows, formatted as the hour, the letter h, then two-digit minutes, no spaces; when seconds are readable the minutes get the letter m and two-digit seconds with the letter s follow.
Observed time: 4h15m50s
